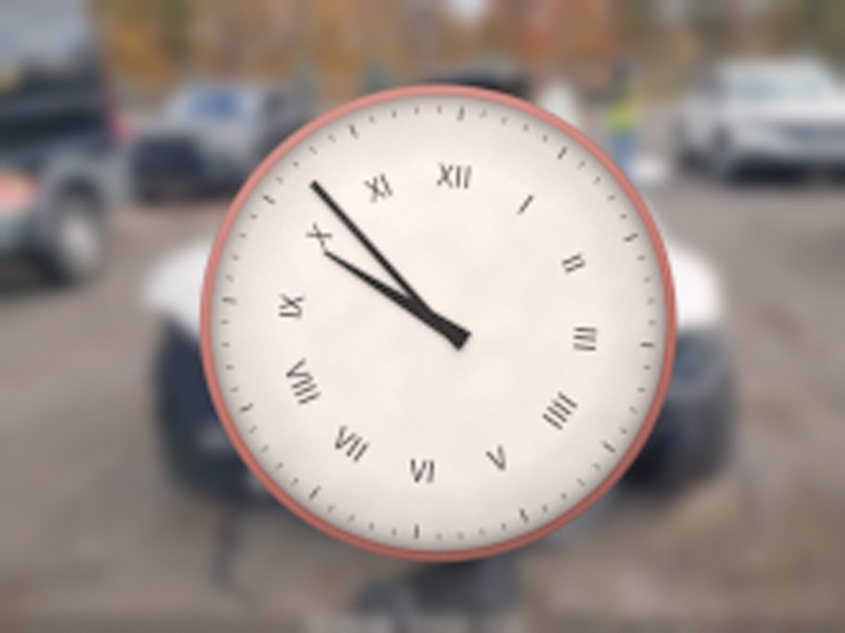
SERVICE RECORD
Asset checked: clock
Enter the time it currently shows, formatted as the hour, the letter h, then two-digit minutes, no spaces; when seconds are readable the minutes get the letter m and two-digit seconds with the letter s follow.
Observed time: 9h52
